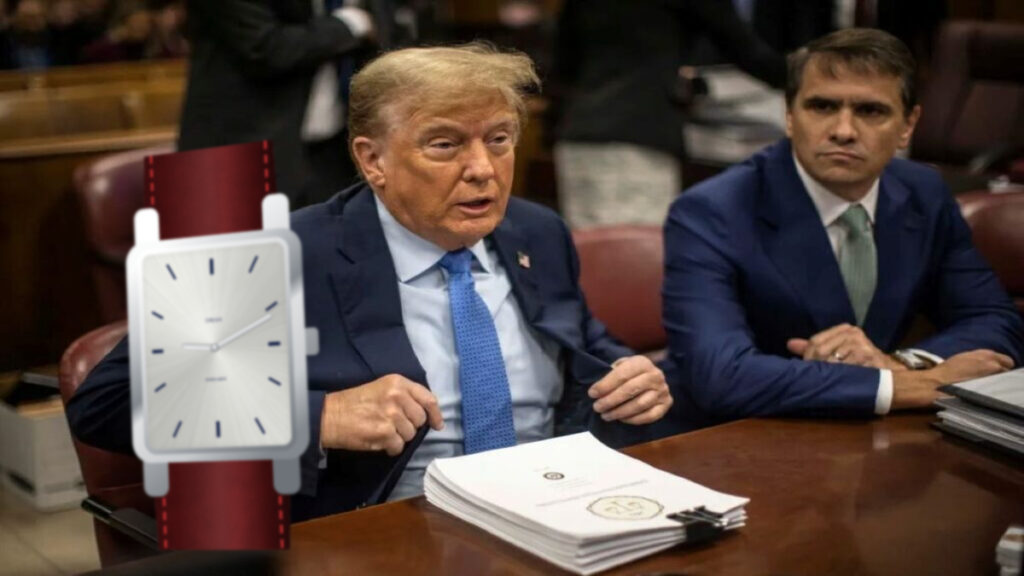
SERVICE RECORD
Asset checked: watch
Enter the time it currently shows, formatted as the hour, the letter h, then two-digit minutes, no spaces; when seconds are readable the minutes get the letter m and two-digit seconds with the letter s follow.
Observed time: 9h11
